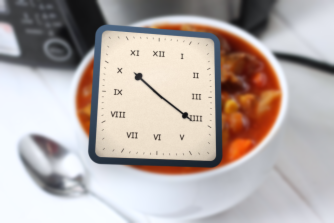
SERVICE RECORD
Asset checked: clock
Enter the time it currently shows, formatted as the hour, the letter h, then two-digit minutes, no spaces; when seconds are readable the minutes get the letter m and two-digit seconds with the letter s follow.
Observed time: 10h21
